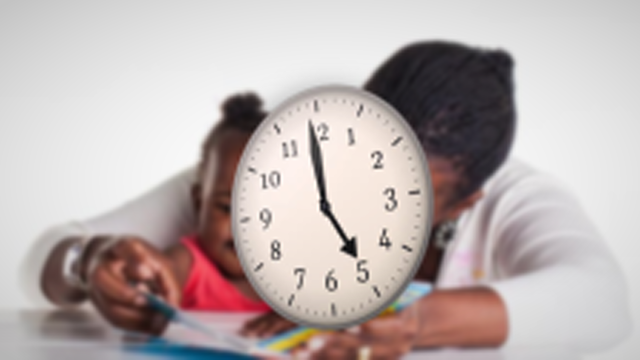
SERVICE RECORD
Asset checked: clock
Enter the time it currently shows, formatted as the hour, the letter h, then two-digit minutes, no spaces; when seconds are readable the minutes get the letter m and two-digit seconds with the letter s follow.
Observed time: 4h59
